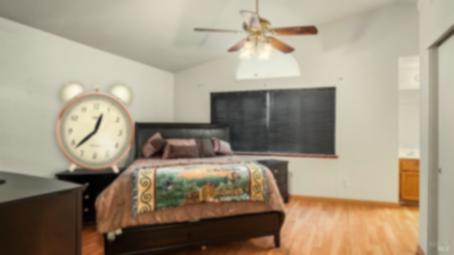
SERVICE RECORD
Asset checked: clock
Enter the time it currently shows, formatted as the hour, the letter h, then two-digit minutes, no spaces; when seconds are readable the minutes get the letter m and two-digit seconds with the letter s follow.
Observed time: 12h38
